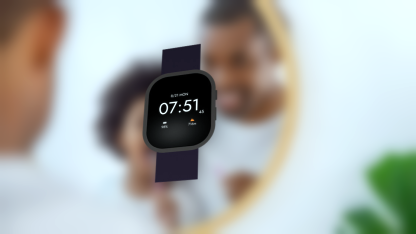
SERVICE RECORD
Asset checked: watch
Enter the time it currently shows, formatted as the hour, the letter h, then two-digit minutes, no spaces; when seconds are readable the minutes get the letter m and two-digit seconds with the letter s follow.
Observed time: 7h51
